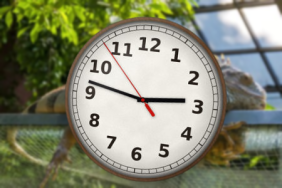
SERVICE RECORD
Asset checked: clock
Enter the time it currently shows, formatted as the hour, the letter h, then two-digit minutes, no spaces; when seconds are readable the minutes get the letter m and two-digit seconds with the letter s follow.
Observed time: 2h46m53s
